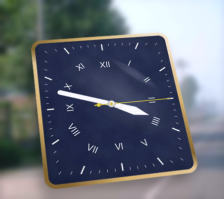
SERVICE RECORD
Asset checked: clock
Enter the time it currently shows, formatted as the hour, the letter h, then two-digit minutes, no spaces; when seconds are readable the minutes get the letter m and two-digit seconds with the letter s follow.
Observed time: 3h48m15s
